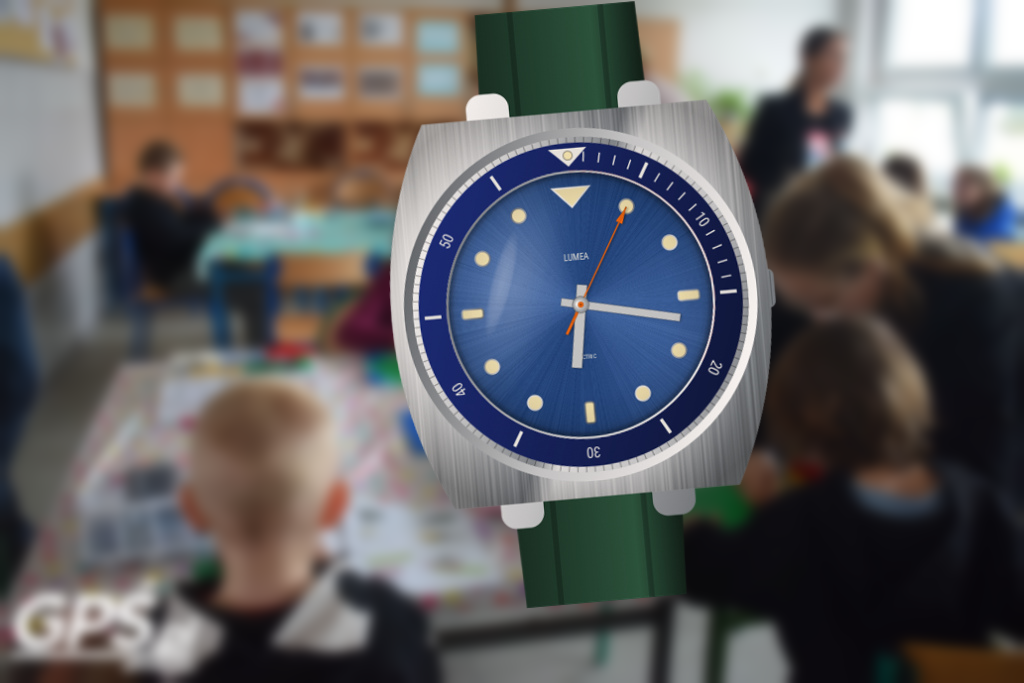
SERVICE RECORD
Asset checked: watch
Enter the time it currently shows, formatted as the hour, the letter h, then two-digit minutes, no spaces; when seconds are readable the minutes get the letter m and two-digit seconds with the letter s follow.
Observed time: 6h17m05s
